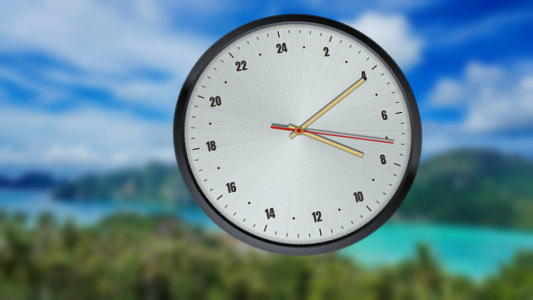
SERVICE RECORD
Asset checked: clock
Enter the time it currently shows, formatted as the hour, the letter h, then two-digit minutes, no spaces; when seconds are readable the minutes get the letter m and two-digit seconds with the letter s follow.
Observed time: 8h10m18s
